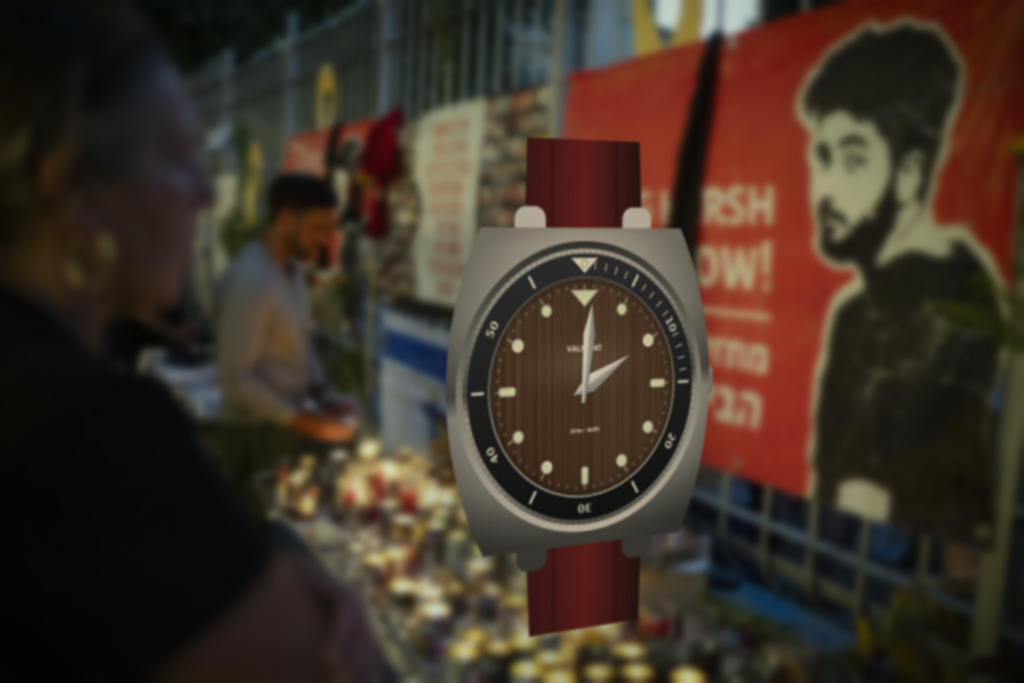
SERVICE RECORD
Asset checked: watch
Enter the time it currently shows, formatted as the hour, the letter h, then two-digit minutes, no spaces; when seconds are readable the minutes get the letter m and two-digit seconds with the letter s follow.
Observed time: 2h01
